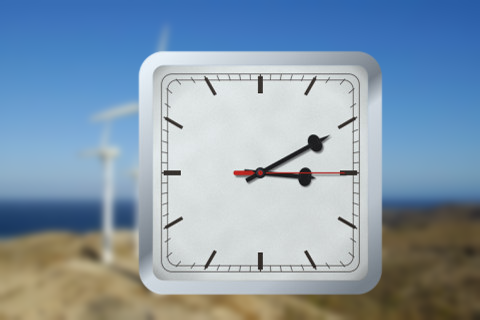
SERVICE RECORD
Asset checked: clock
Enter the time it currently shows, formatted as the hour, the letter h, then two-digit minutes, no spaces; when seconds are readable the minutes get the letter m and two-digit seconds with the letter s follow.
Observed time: 3h10m15s
